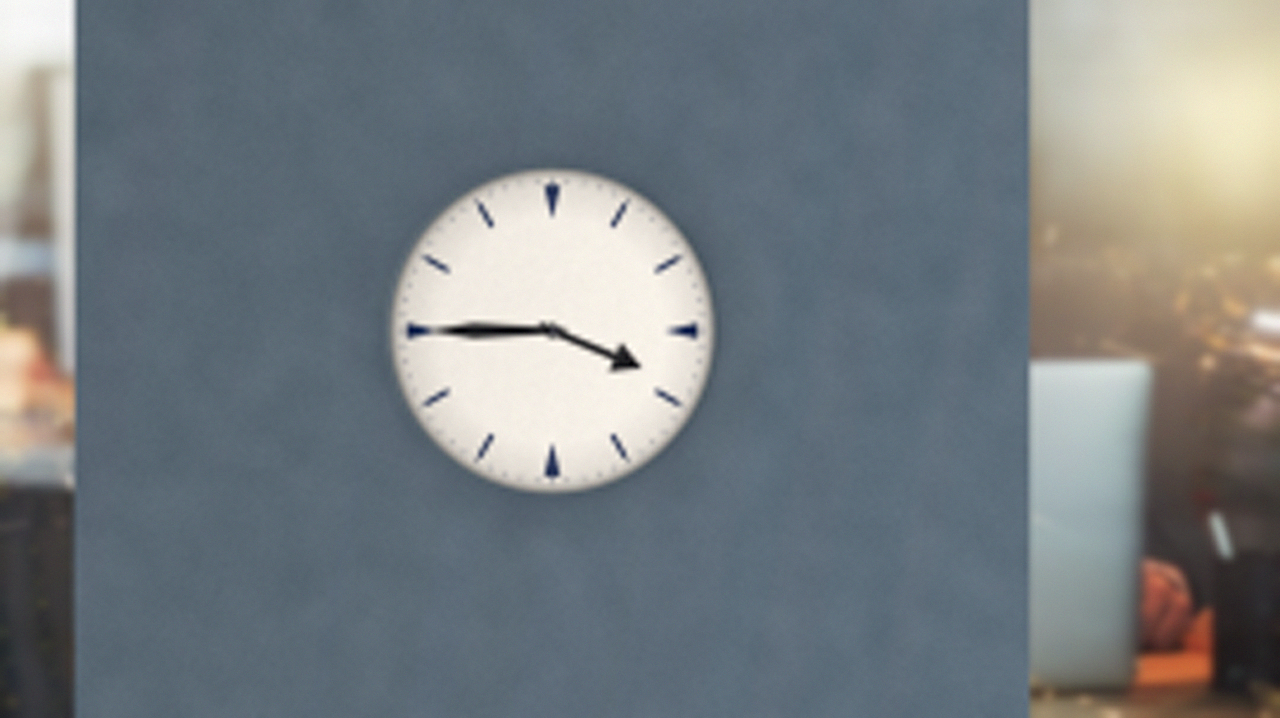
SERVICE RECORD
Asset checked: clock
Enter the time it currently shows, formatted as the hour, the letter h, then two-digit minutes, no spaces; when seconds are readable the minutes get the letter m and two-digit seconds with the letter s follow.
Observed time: 3h45
